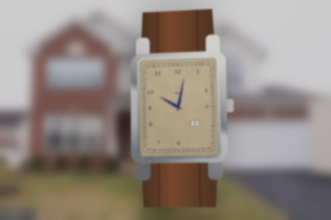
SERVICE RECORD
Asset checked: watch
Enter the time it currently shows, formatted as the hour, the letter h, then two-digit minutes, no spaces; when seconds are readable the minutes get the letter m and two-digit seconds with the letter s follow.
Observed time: 10h02
